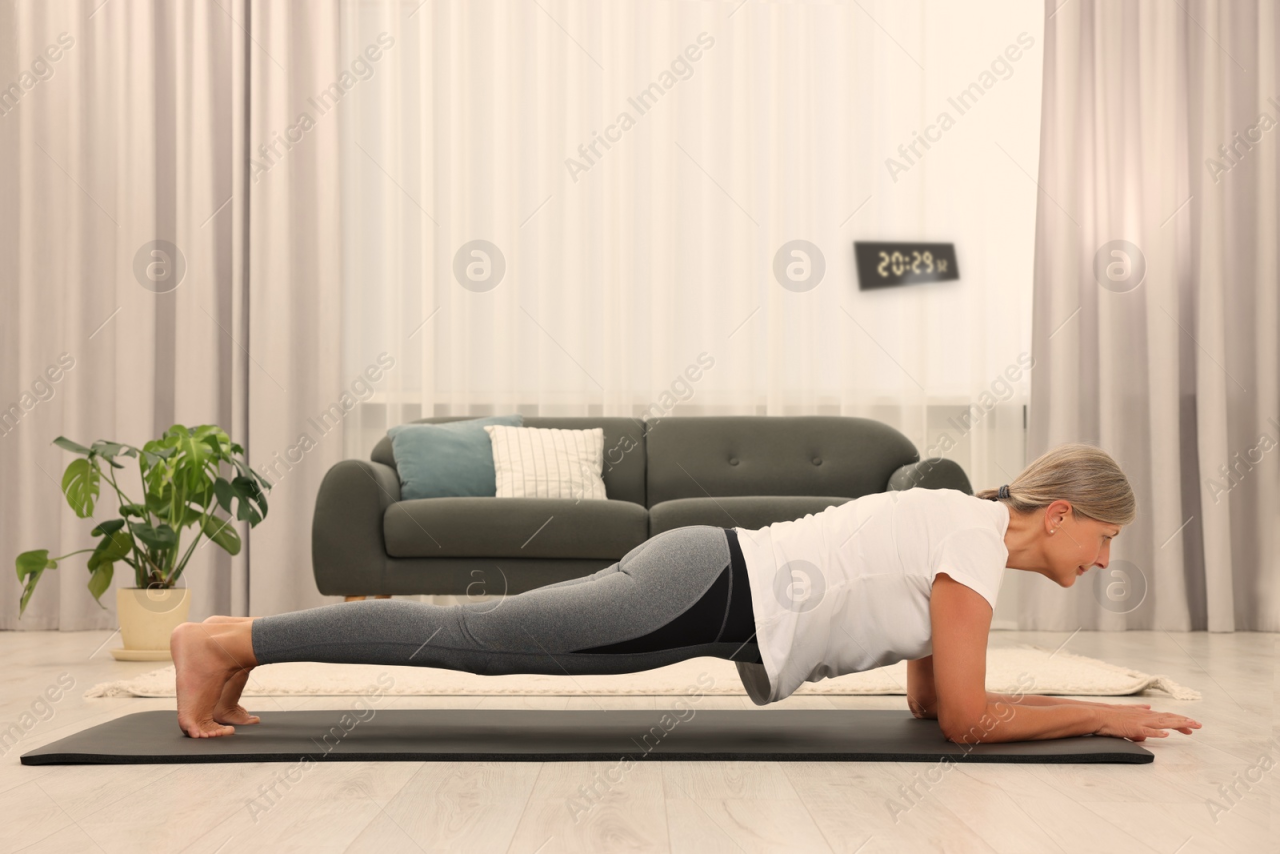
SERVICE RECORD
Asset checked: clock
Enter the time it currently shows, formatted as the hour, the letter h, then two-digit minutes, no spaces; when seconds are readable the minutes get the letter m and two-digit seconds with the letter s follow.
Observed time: 20h29
